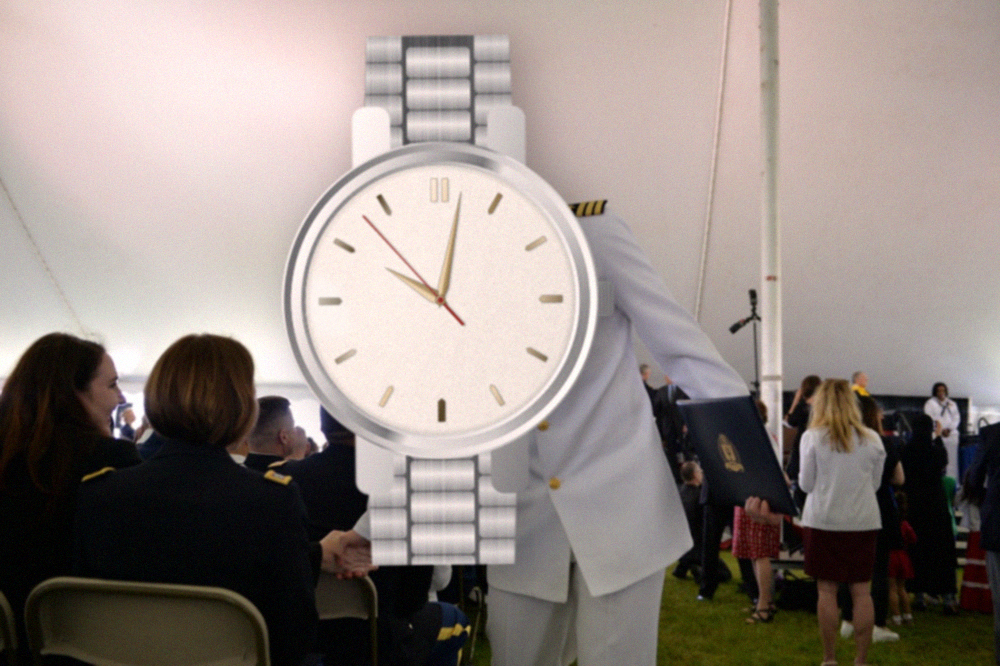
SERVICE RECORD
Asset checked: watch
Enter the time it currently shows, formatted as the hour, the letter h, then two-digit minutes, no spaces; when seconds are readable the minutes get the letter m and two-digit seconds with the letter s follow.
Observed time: 10h01m53s
